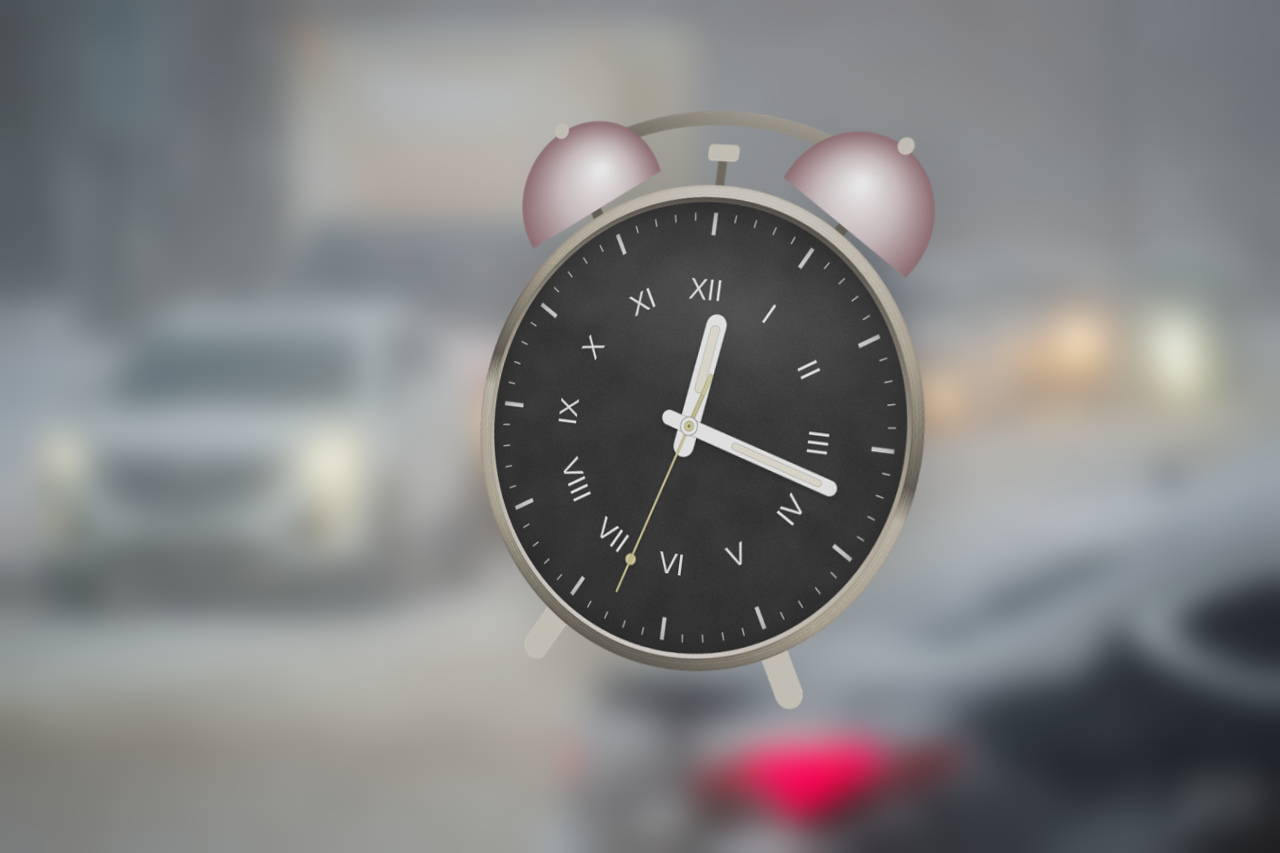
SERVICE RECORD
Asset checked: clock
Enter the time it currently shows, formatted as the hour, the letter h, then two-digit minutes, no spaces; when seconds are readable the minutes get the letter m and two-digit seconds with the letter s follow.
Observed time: 12h17m33s
